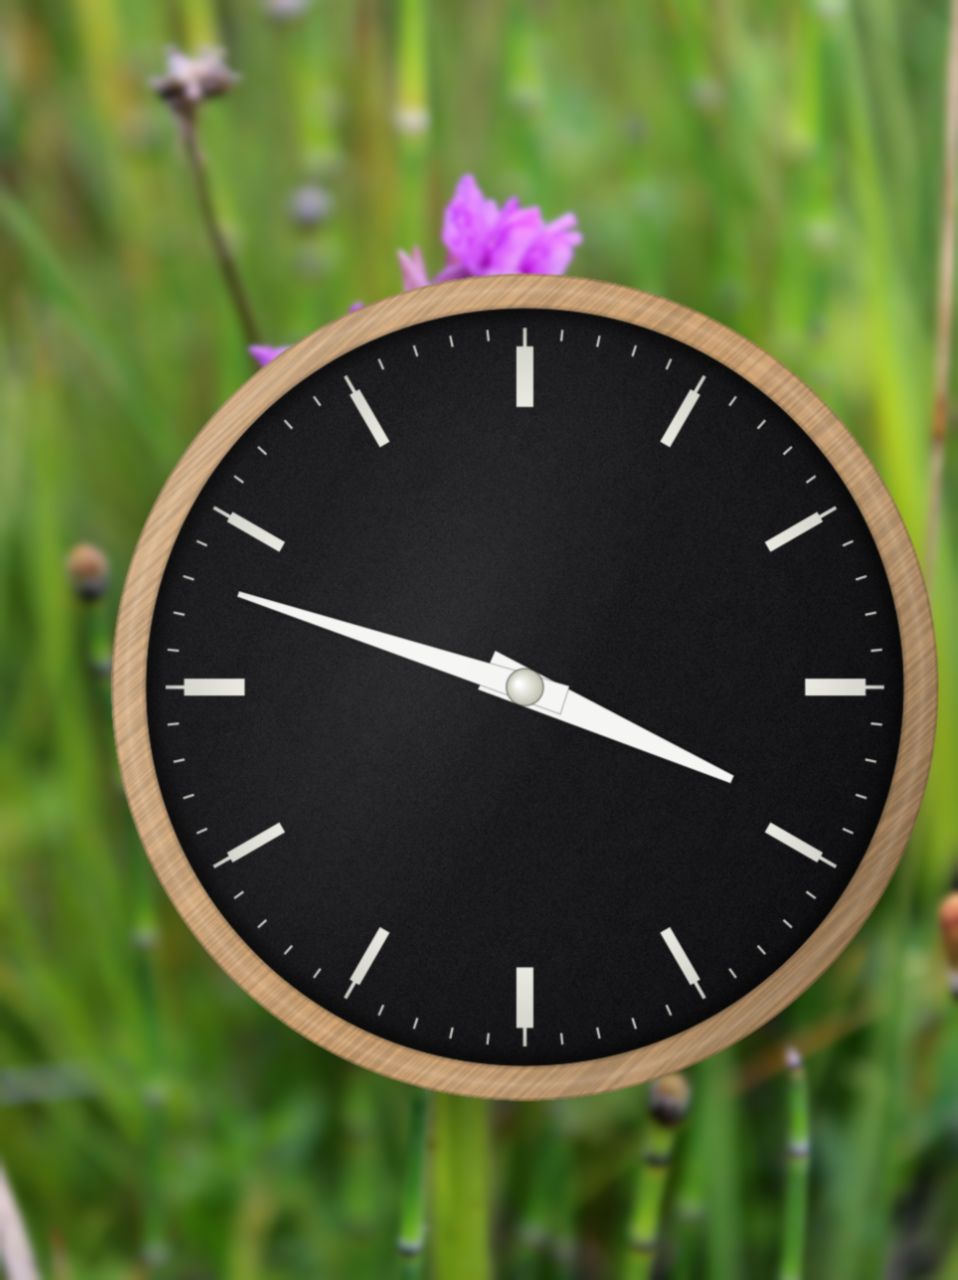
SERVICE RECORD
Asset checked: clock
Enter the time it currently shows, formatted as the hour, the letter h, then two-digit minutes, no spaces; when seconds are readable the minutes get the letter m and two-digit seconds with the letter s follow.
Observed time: 3h48
